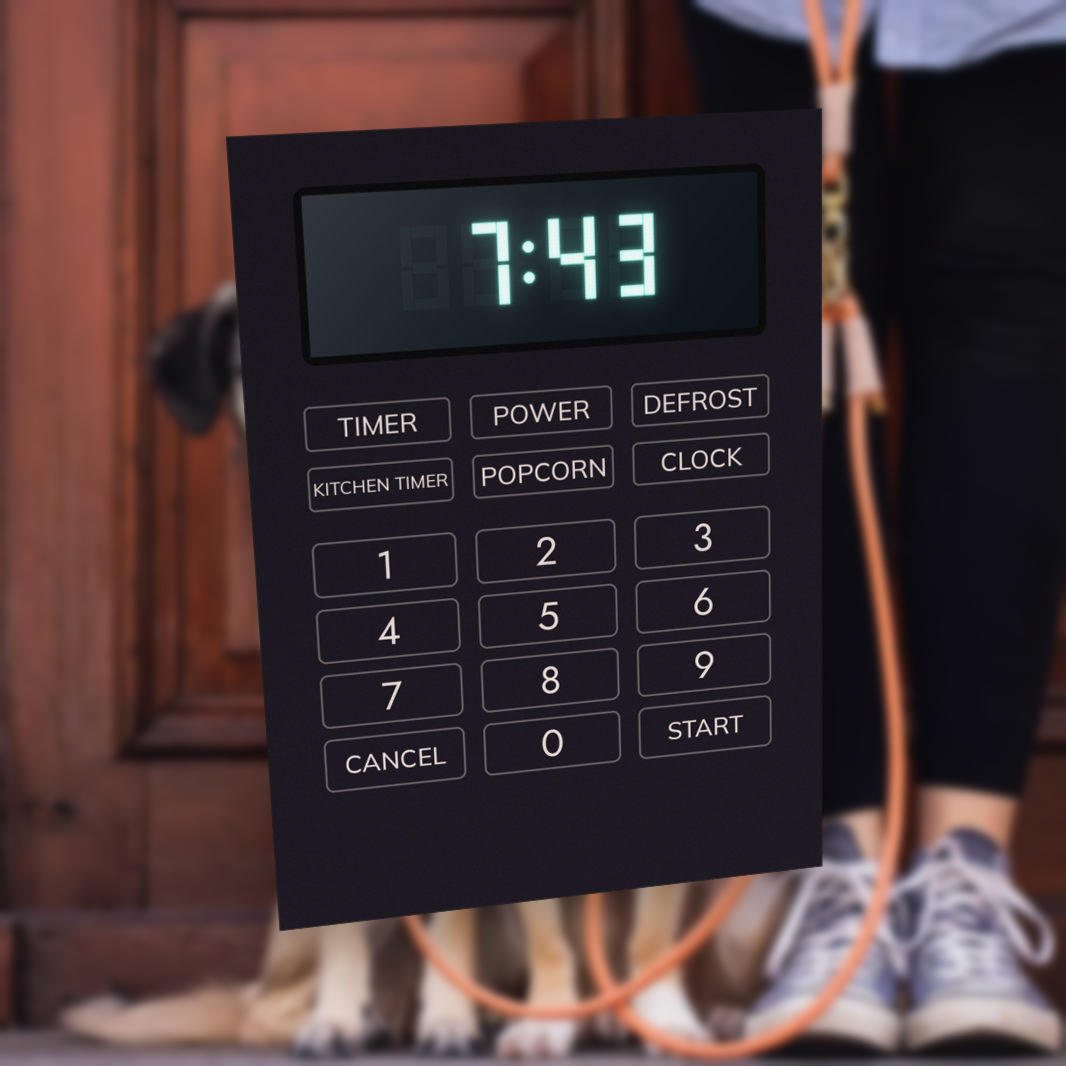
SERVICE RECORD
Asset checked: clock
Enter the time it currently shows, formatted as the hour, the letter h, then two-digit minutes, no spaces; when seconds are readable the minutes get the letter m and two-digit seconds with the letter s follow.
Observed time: 7h43
